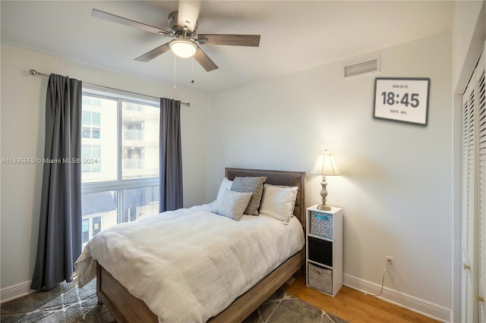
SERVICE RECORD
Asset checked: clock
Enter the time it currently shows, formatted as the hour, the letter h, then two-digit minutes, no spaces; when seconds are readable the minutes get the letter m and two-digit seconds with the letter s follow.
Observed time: 18h45
